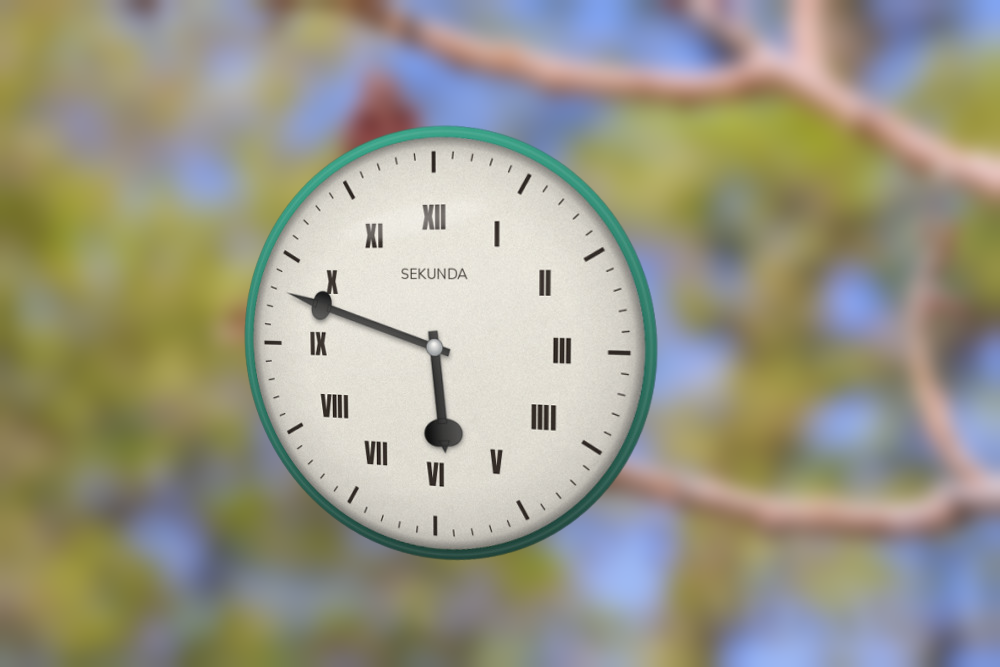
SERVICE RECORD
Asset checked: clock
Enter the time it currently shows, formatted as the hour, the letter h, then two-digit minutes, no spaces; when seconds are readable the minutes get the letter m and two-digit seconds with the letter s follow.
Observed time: 5h48
